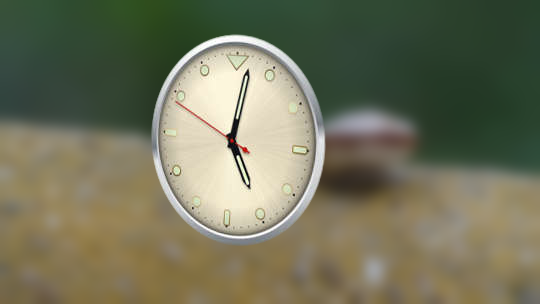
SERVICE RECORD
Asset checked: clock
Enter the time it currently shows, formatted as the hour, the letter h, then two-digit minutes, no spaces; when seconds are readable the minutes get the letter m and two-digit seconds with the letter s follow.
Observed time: 5h01m49s
